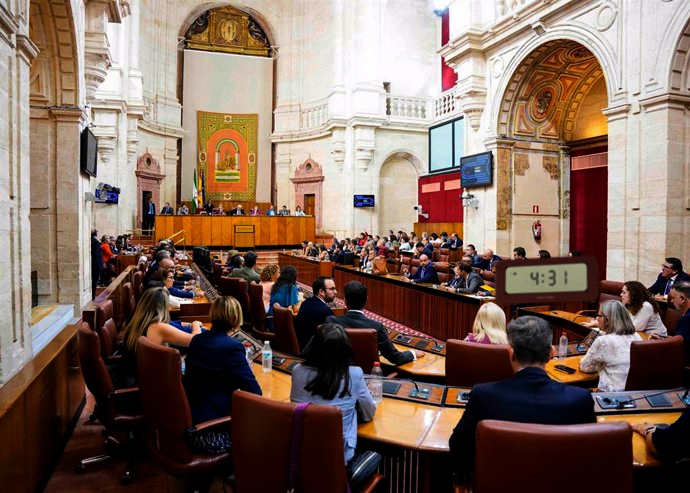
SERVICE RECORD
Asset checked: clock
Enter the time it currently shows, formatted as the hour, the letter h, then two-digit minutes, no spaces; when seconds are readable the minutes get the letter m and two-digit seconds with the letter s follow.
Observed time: 4h31
